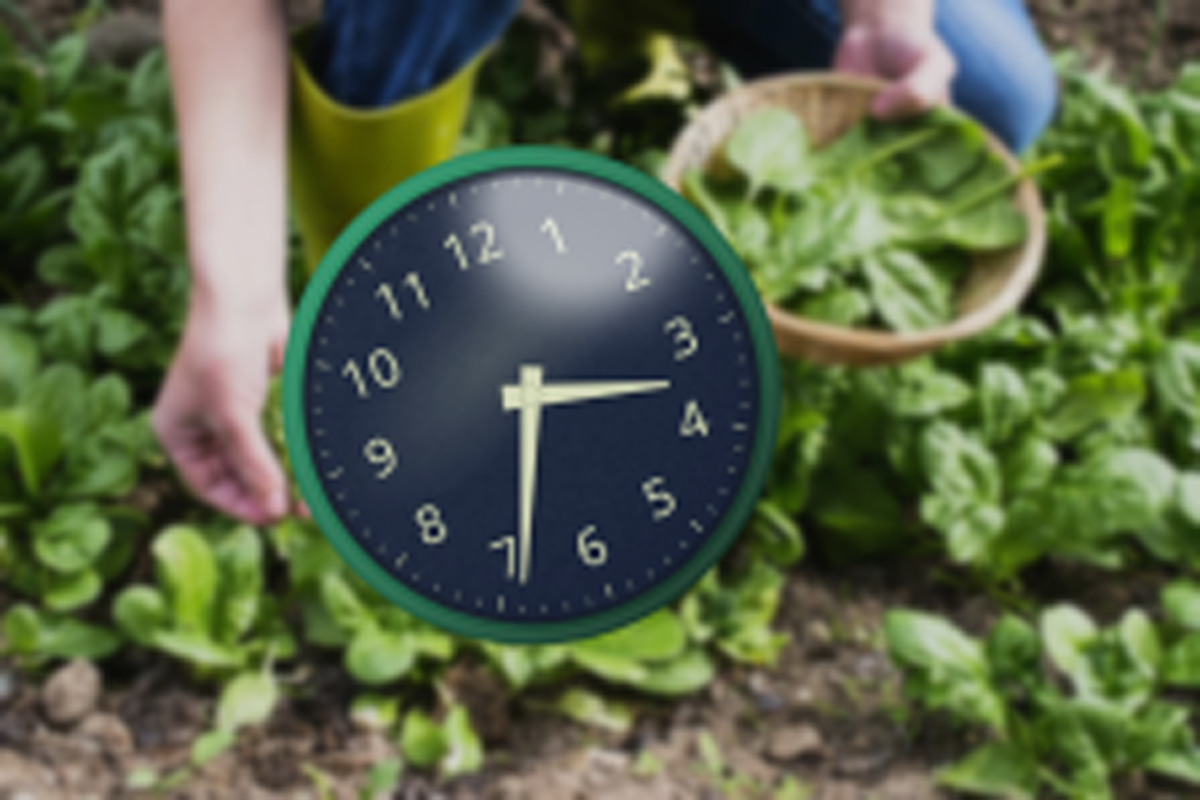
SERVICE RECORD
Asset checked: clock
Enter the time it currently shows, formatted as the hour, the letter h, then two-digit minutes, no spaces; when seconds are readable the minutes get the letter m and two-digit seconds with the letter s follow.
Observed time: 3h34
